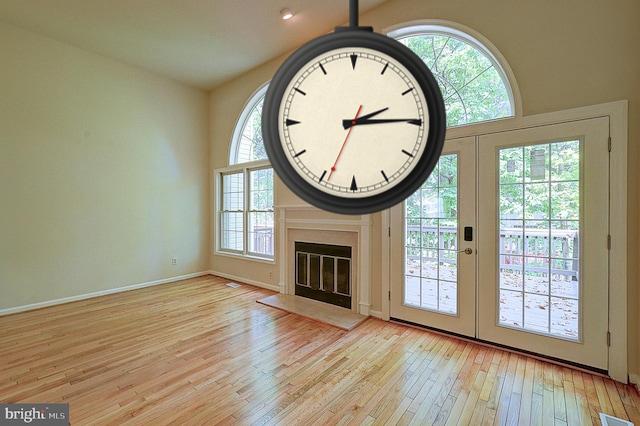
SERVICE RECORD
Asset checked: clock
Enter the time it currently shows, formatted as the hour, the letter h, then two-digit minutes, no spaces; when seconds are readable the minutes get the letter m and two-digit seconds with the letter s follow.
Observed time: 2h14m34s
